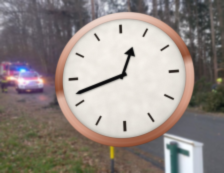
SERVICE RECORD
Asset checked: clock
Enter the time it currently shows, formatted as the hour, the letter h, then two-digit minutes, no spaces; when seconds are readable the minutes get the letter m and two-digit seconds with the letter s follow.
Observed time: 12h42
